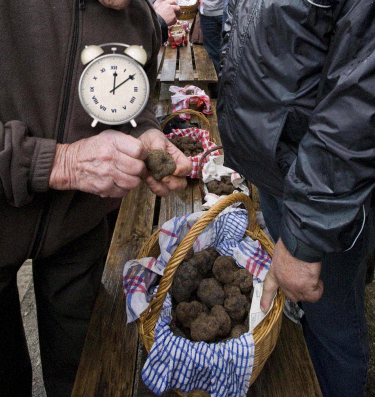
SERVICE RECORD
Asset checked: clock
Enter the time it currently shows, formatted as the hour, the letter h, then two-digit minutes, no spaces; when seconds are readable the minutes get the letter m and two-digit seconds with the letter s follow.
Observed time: 12h09
